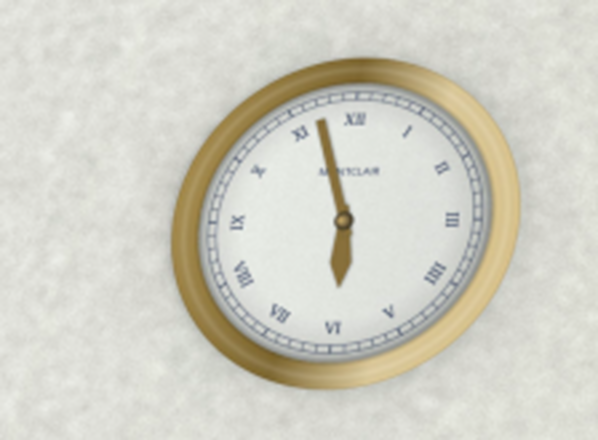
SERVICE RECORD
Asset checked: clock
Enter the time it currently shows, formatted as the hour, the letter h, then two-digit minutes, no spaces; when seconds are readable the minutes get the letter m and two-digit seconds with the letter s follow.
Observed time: 5h57
